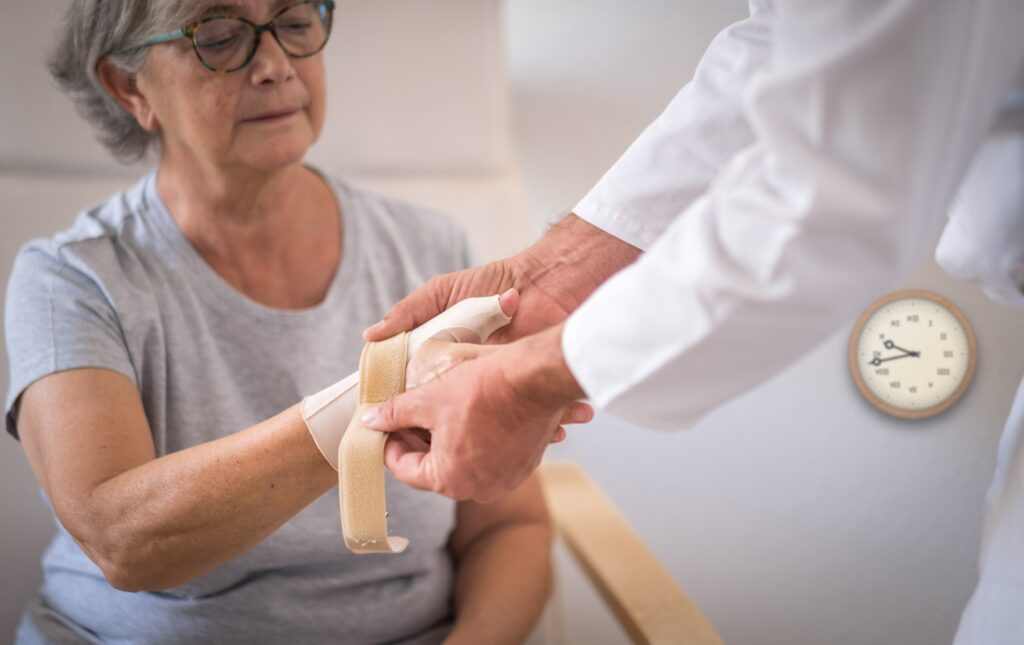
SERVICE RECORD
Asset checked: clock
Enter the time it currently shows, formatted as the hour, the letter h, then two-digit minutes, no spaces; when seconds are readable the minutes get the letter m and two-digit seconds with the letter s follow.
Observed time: 9h43
